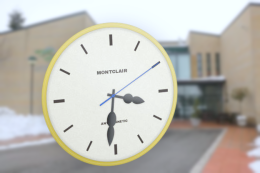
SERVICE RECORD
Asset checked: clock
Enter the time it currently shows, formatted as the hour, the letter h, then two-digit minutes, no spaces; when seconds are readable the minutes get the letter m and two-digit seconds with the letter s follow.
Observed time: 3h31m10s
